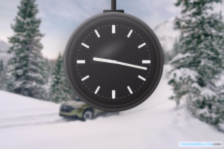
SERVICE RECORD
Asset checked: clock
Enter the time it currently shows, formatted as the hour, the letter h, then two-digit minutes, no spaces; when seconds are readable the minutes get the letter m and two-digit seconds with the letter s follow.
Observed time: 9h17
